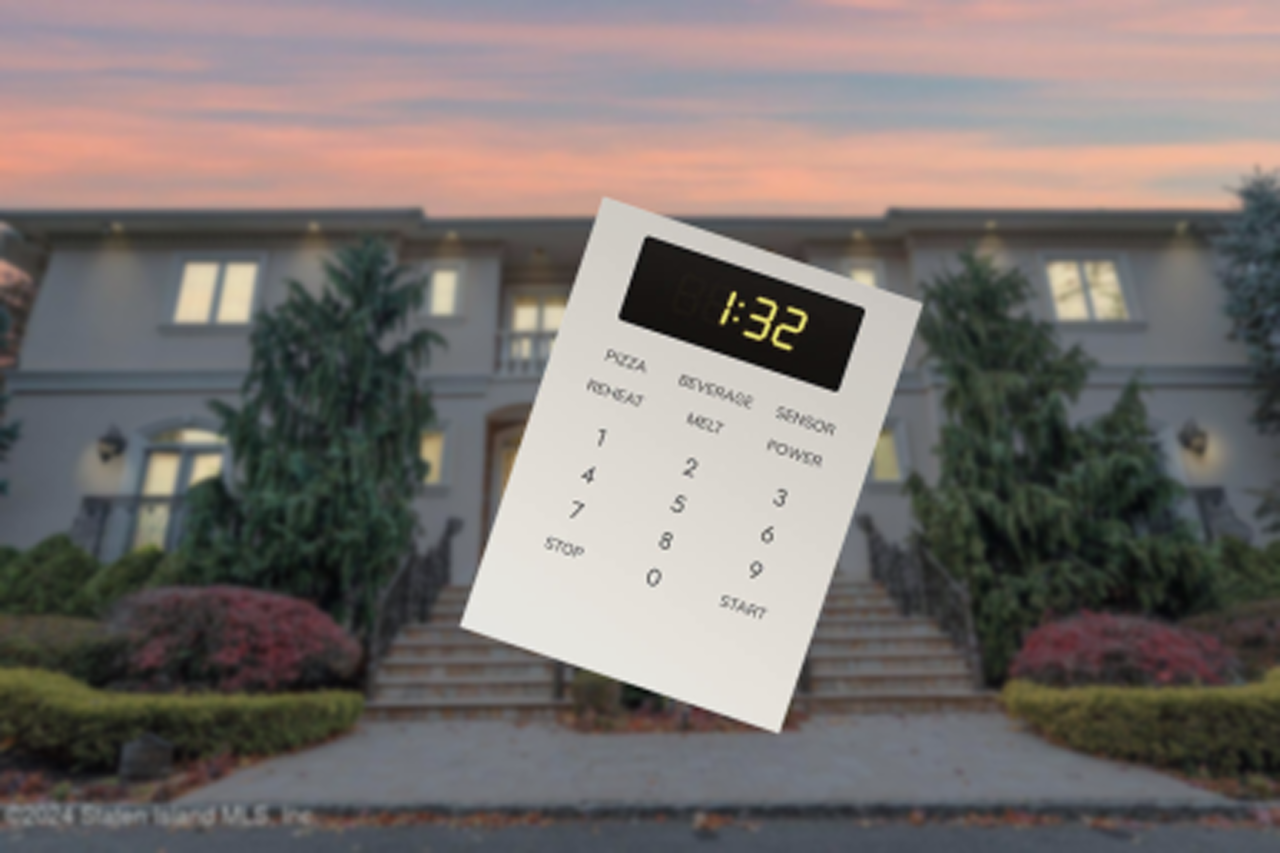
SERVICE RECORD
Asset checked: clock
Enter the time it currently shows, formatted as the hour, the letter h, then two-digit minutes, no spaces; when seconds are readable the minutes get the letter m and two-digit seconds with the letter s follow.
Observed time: 1h32
